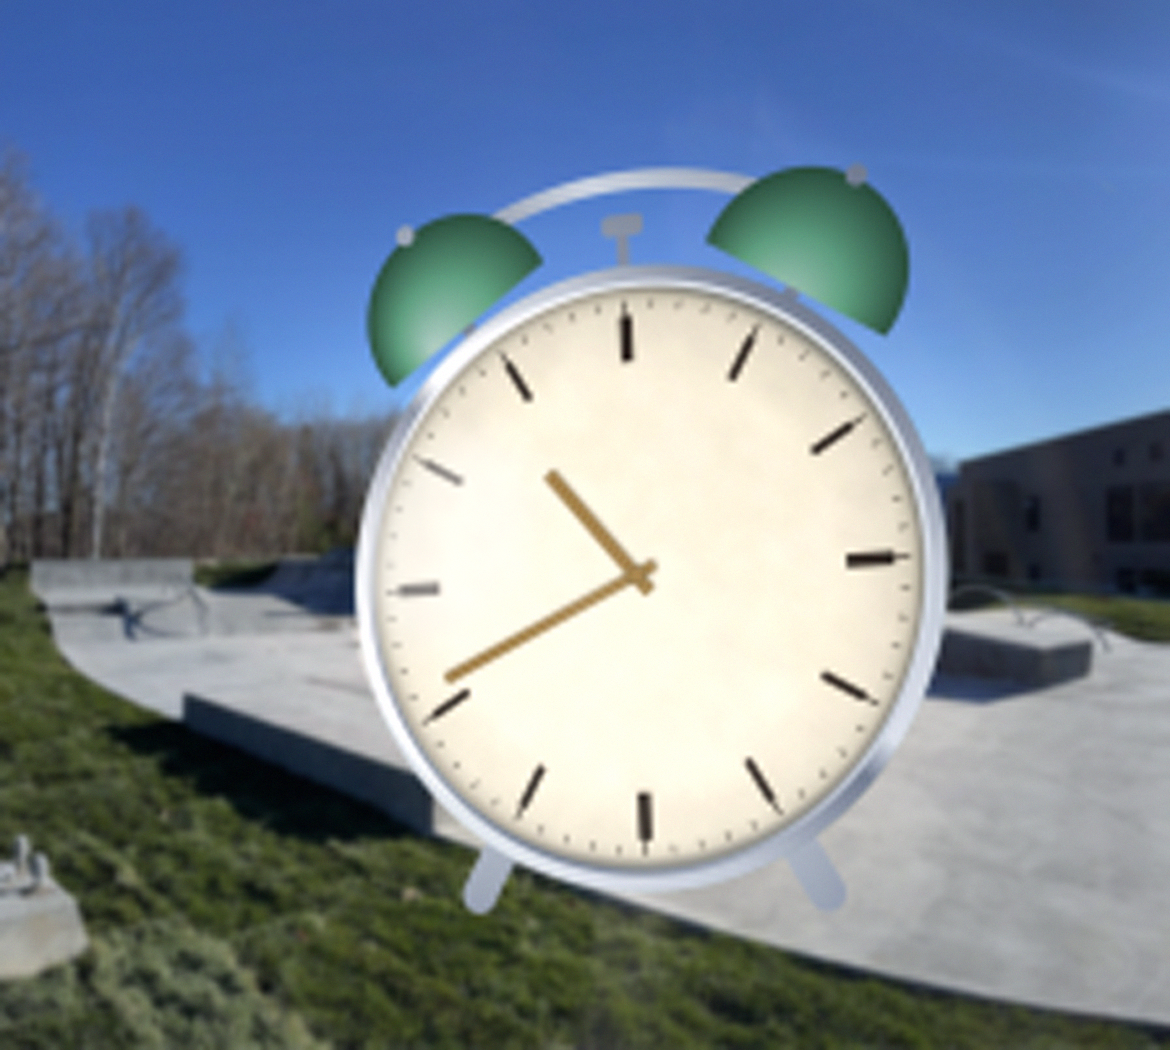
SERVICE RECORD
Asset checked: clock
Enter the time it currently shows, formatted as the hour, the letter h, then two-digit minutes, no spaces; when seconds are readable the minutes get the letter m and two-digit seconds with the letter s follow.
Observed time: 10h41
